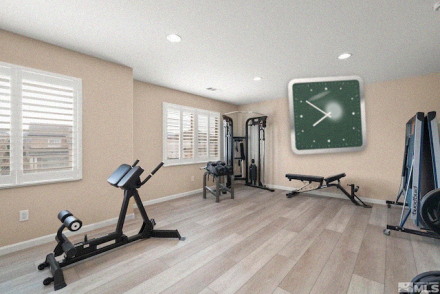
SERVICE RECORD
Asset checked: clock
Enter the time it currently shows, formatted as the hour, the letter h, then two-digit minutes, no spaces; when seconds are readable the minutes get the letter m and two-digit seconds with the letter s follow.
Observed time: 7h51
